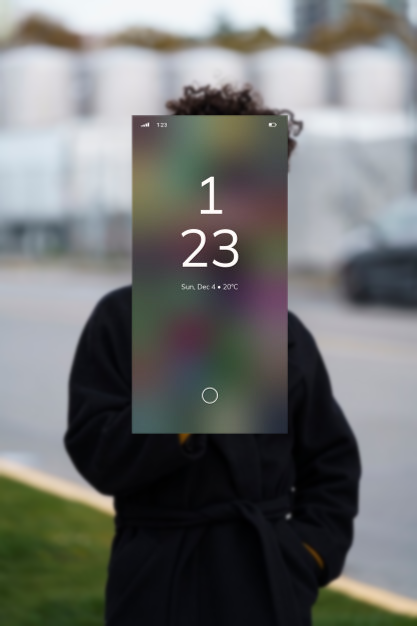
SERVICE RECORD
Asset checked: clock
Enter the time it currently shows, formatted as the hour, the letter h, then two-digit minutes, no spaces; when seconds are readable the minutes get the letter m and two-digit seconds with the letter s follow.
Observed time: 1h23
